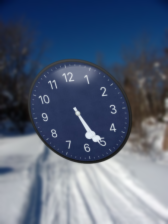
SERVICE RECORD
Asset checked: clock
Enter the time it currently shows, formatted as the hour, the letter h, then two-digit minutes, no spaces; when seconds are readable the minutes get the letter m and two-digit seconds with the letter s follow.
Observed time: 5h26
